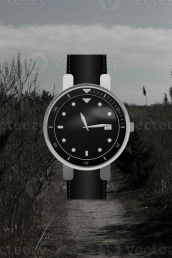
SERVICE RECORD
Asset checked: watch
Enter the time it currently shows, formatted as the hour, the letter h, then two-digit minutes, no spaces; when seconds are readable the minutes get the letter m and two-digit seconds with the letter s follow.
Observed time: 11h14
